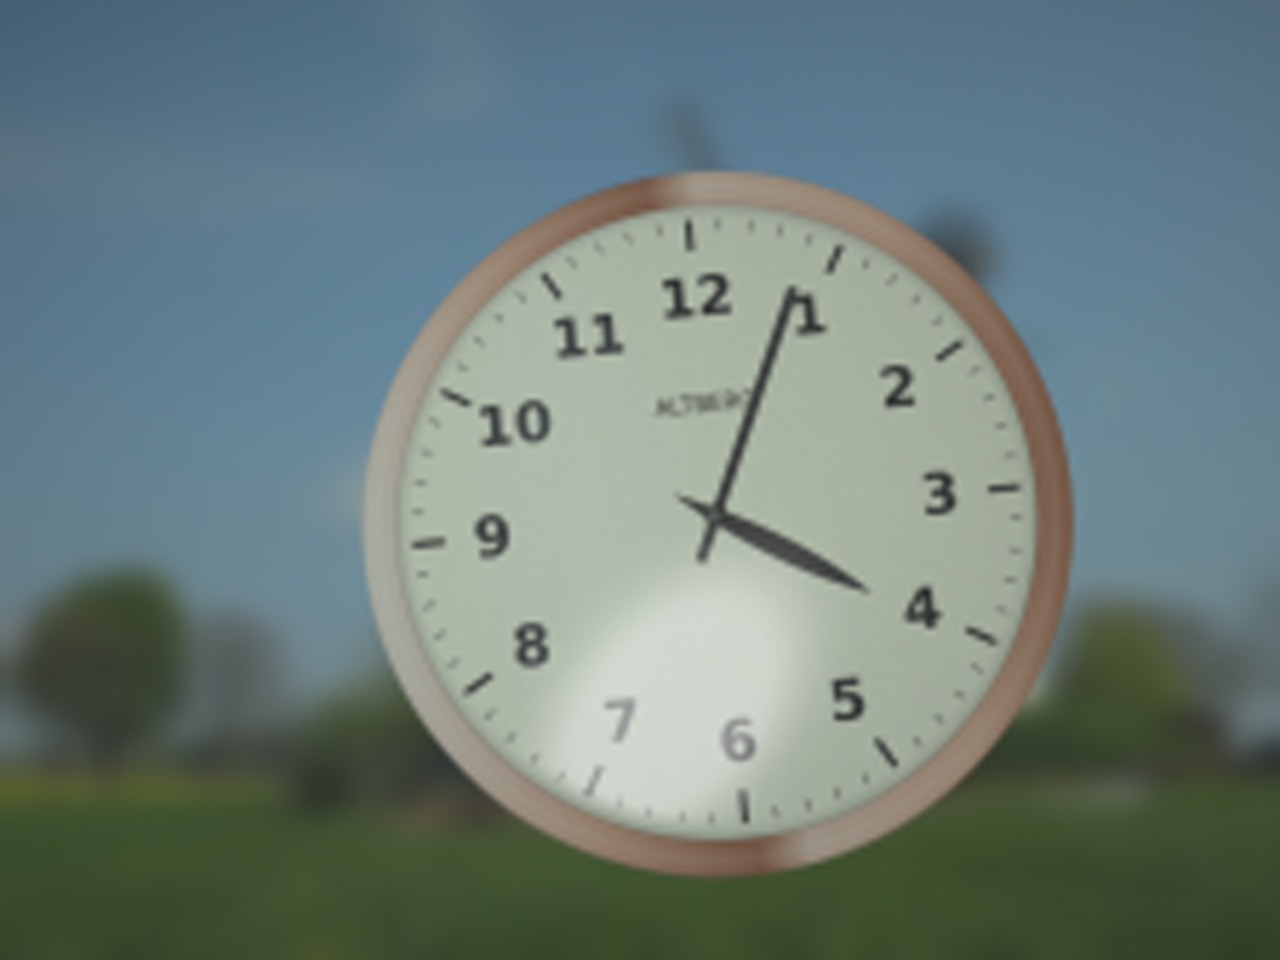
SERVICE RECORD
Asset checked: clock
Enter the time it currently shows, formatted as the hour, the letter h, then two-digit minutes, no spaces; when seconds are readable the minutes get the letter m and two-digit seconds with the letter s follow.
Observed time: 4h04
